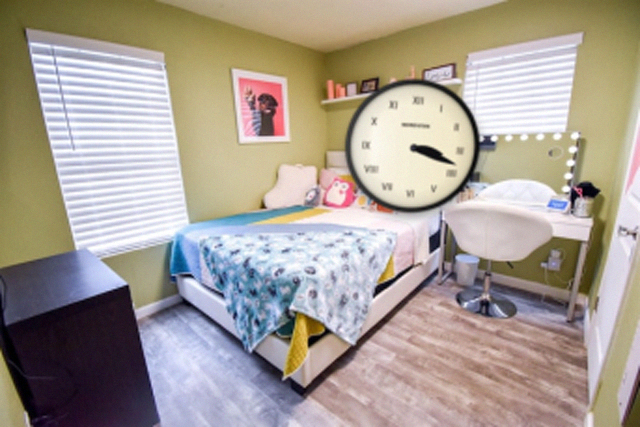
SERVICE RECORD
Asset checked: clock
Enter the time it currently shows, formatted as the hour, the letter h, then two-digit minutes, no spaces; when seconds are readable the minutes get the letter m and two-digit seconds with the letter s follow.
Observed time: 3h18
